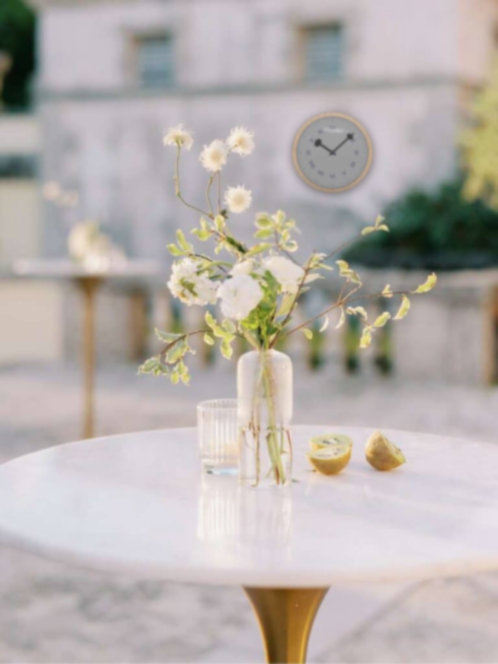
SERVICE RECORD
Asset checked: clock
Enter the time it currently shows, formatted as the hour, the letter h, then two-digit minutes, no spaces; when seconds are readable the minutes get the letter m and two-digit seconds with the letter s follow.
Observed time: 10h08
